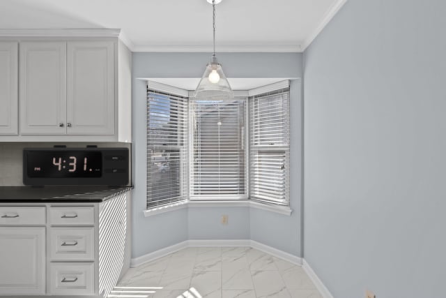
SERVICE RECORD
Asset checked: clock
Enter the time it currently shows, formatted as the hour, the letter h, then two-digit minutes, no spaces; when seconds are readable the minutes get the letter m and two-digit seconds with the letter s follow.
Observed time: 4h31
